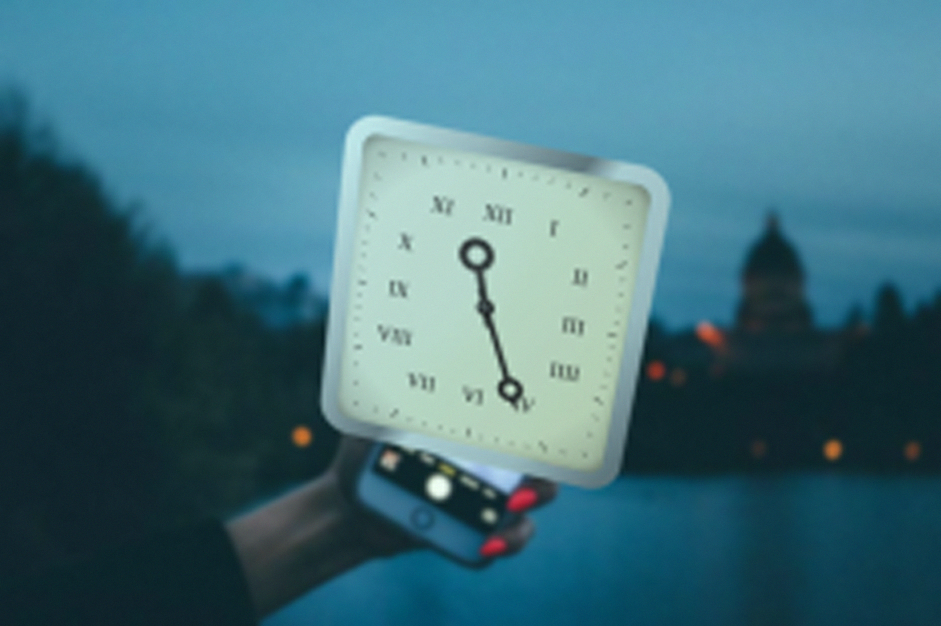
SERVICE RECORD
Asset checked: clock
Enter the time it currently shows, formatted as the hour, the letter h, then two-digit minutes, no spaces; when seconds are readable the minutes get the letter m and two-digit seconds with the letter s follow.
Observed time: 11h26
